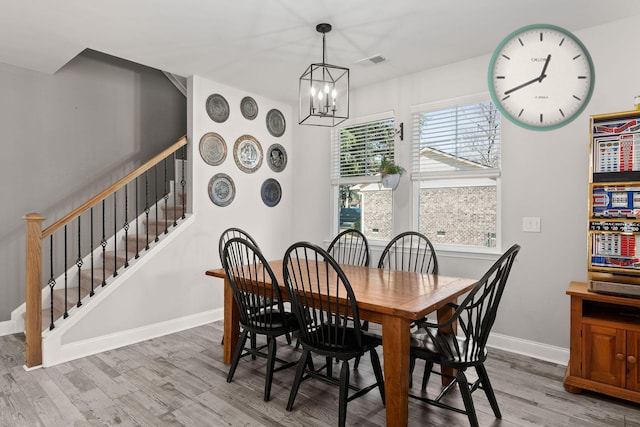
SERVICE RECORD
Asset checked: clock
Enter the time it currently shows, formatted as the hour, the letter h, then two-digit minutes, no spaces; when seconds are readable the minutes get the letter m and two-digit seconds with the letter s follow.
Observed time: 12h41
